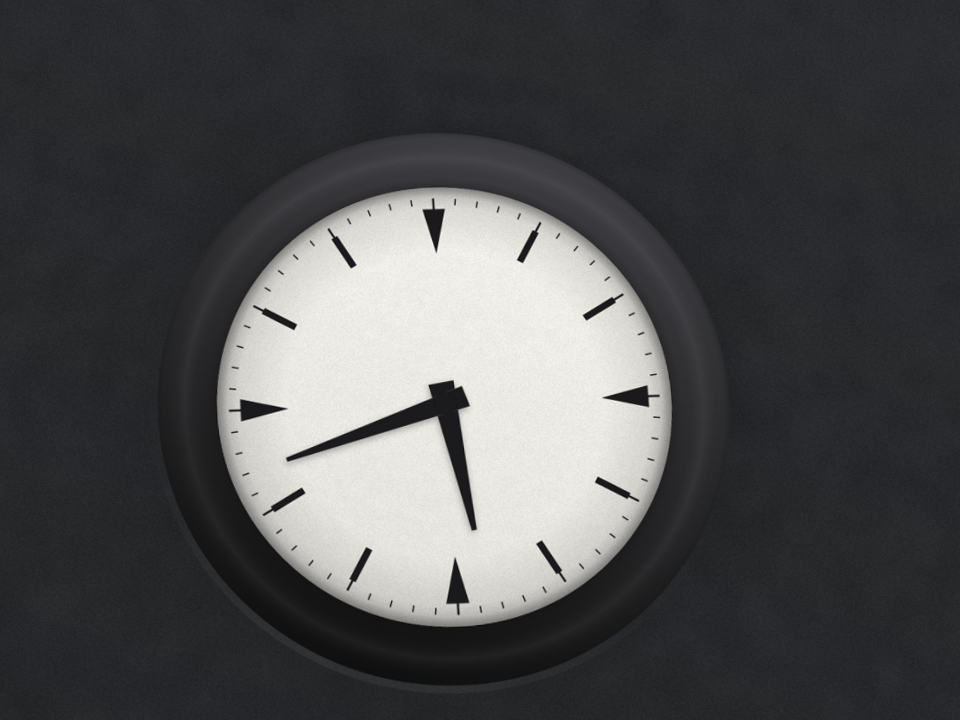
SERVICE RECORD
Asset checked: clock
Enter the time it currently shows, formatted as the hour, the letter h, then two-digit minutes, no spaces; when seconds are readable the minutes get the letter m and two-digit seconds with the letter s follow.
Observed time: 5h42
